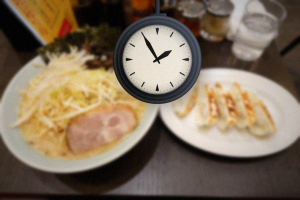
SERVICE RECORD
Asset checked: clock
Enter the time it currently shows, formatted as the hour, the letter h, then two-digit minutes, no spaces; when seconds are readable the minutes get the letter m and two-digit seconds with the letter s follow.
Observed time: 1h55
